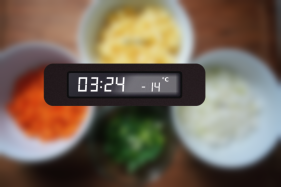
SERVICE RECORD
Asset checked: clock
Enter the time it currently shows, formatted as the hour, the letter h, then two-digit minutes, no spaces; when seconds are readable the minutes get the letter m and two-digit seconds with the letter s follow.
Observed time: 3h24
